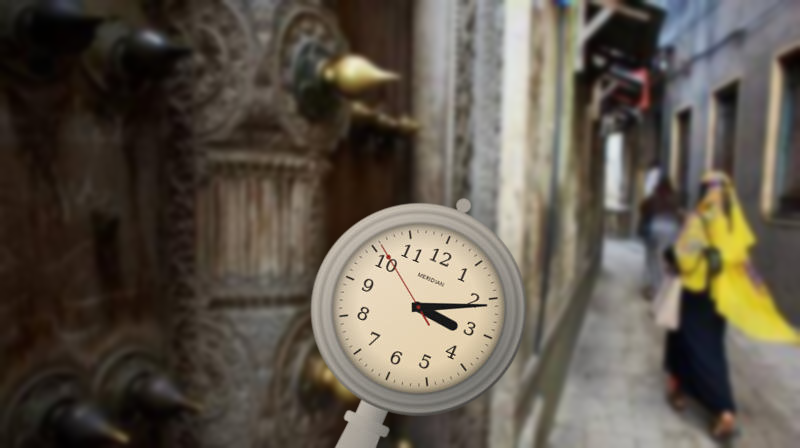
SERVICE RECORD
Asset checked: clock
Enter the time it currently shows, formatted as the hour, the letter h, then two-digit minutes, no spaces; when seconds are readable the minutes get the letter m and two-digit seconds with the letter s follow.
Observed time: 3h10m51s
